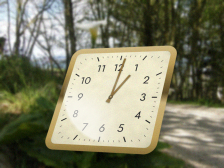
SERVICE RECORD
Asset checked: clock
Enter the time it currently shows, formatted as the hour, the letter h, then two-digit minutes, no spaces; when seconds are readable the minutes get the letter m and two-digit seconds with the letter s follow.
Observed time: 1h01
